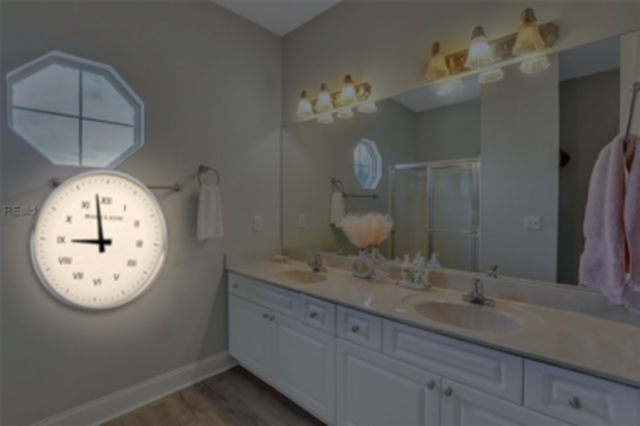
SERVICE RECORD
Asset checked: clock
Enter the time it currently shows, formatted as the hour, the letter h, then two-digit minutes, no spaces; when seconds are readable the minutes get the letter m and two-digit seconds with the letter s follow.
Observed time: 8h58
